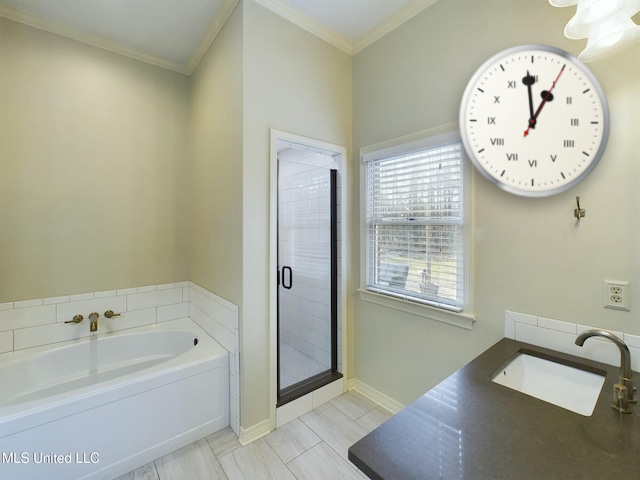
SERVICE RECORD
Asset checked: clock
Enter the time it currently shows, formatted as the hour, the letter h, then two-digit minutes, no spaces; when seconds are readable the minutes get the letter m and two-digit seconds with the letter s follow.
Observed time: 12h59m05s
